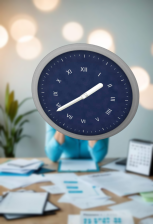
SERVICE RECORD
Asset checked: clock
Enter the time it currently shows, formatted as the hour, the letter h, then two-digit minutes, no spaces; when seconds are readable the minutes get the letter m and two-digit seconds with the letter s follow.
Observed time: 1h39
